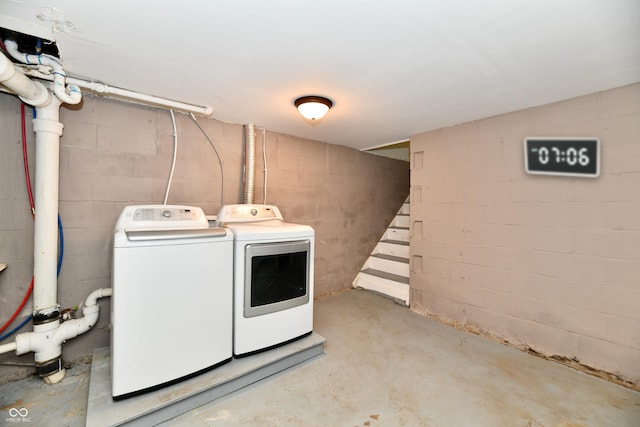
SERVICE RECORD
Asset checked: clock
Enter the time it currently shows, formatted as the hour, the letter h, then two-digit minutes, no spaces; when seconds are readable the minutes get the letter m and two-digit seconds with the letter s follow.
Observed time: 7h06
